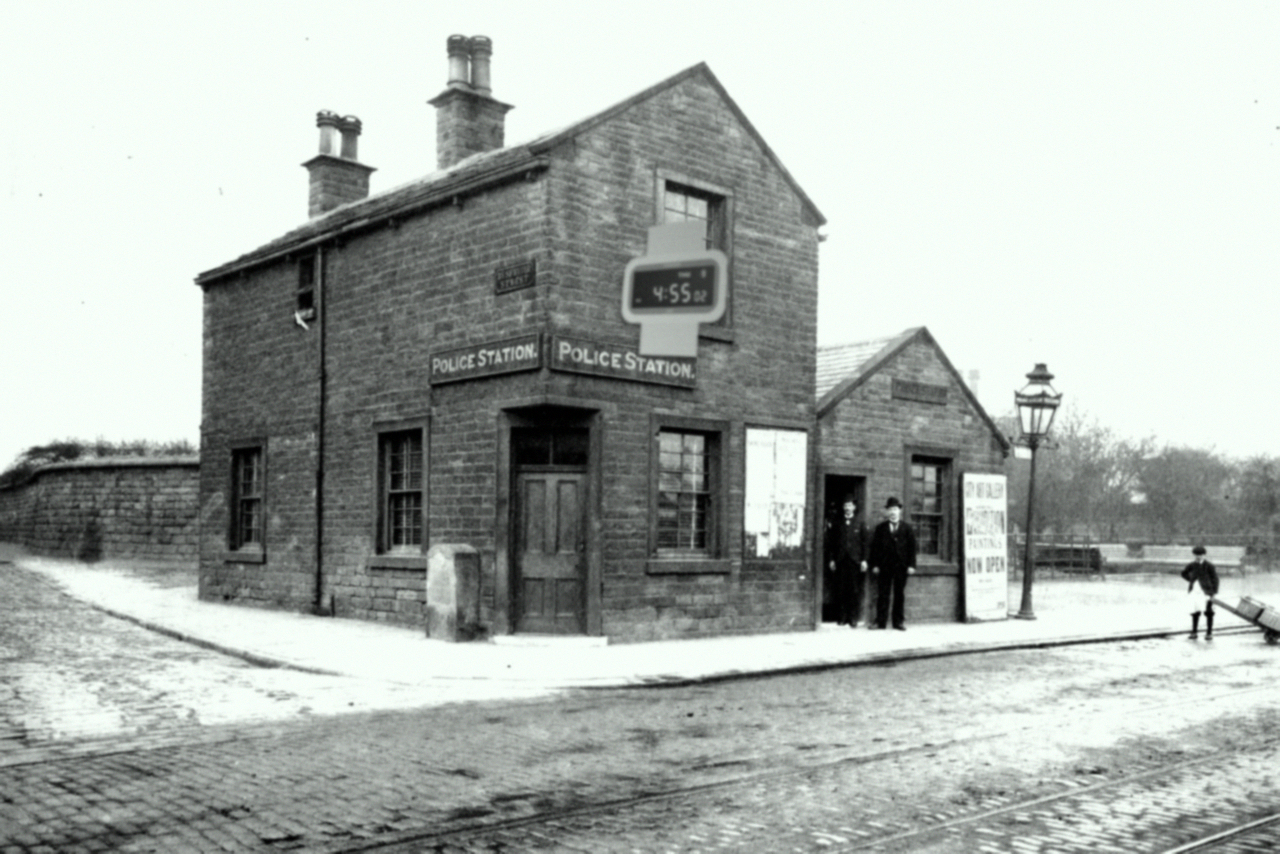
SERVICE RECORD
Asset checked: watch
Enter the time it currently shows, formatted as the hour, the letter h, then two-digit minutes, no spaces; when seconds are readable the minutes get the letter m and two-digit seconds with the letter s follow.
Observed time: 4h55
